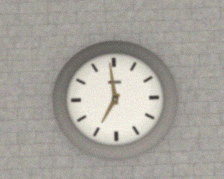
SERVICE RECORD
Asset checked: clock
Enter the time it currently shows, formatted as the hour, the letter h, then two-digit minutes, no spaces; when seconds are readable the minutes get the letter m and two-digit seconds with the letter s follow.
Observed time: 6h59
